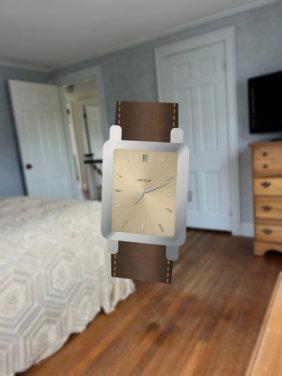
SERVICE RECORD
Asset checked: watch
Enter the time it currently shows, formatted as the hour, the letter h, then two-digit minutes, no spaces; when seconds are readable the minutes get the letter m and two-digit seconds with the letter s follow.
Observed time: 7h11
